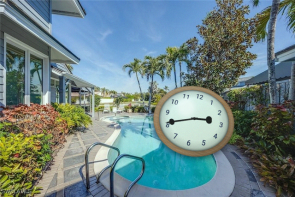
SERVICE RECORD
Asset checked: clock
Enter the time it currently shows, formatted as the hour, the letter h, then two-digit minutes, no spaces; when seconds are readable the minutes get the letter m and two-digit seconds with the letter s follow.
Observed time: 2h41
